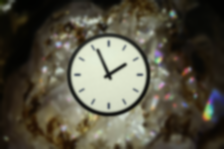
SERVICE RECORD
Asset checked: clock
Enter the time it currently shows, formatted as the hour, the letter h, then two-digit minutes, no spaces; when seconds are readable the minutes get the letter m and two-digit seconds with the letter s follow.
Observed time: 1h56
